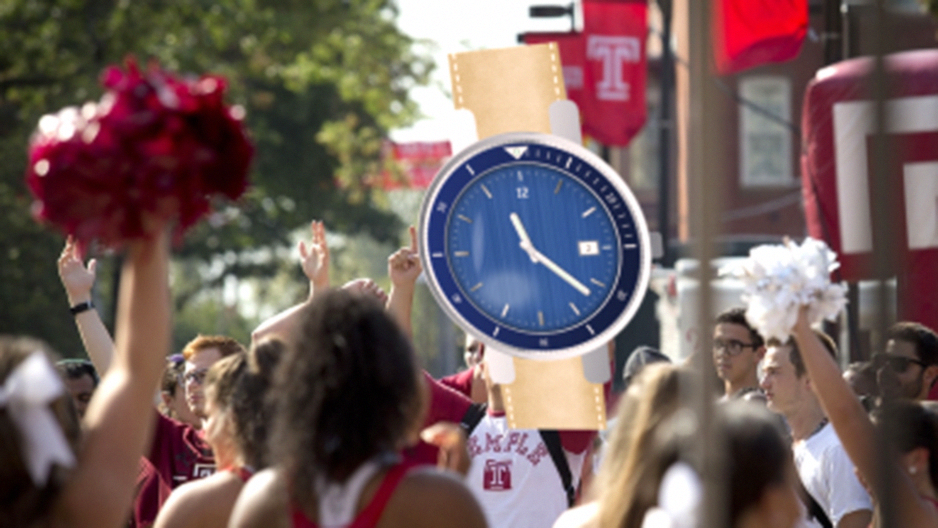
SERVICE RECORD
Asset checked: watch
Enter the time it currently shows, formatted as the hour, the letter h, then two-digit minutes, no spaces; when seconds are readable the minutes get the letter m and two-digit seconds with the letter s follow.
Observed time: 11h22
